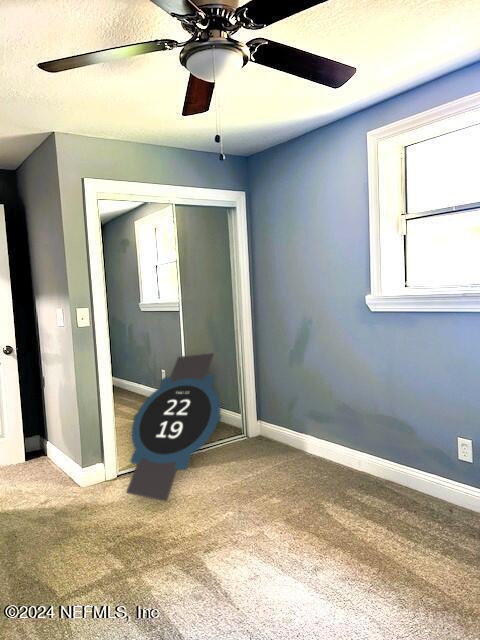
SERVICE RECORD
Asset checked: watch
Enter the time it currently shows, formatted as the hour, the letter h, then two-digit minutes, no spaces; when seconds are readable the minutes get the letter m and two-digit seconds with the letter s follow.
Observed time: 22h19
